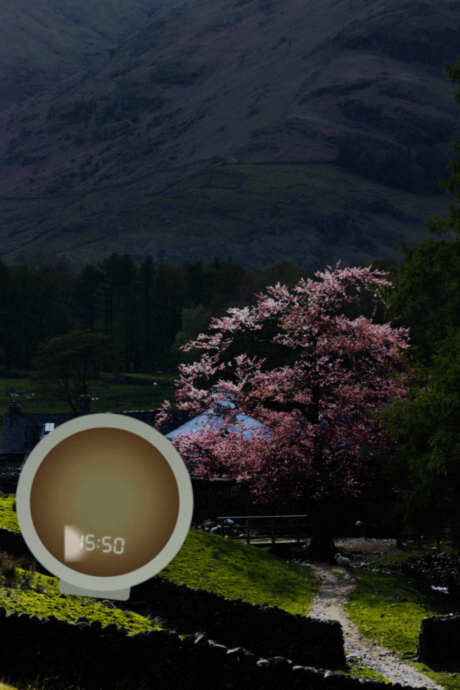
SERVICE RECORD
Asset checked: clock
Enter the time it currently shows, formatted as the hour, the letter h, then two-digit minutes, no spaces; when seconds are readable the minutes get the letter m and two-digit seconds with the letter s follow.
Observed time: 15h50
